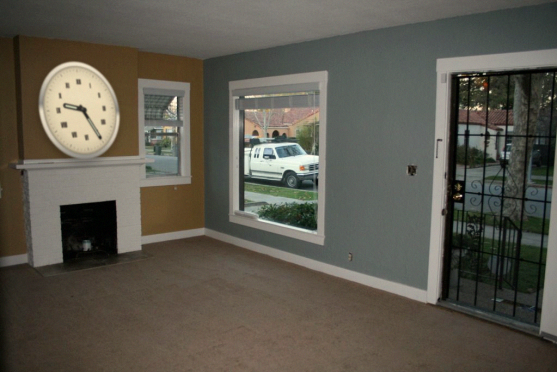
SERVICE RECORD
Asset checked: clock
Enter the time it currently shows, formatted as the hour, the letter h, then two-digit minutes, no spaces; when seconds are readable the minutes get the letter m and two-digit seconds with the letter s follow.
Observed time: 9h25
